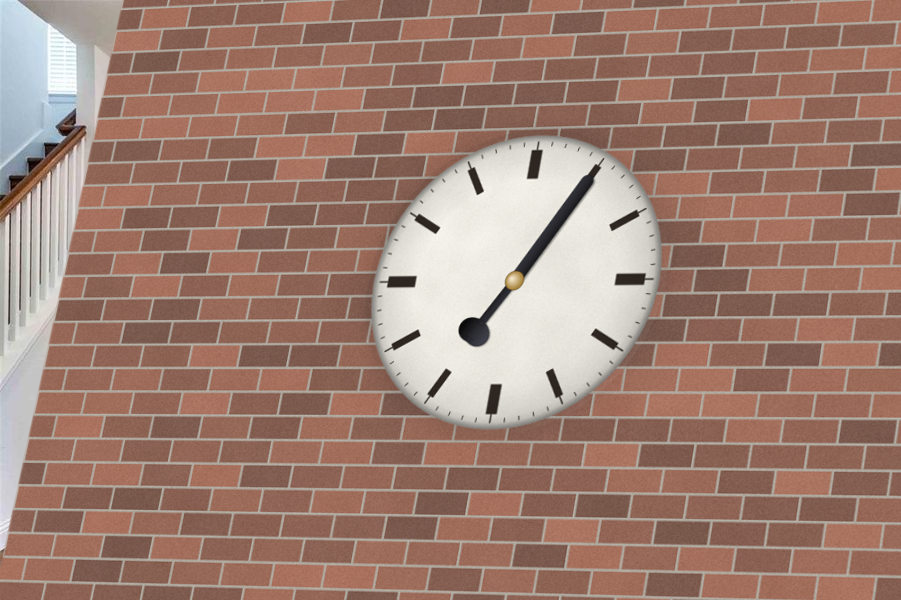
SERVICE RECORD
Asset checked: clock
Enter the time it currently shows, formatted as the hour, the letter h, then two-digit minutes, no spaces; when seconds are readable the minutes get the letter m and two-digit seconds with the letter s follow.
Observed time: 7h05
